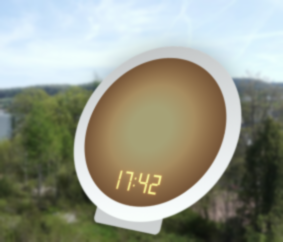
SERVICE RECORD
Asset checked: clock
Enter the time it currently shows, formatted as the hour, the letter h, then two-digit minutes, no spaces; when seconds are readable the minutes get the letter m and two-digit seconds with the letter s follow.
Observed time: 17h42
